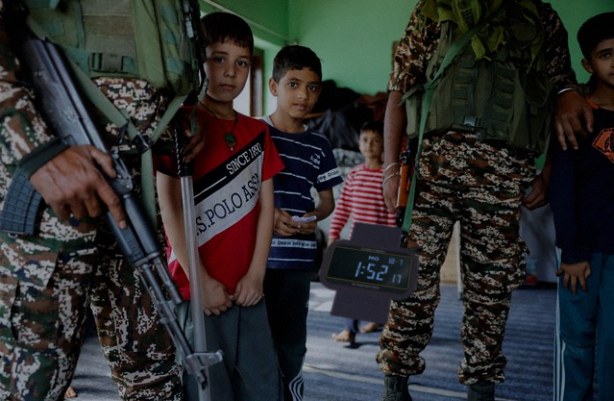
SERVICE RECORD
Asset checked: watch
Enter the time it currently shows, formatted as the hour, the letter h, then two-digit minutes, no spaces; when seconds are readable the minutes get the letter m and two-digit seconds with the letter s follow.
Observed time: 1h52
